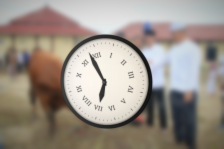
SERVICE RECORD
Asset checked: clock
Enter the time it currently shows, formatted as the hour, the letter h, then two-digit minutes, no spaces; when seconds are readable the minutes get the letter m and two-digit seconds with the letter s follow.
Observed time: 6h58
